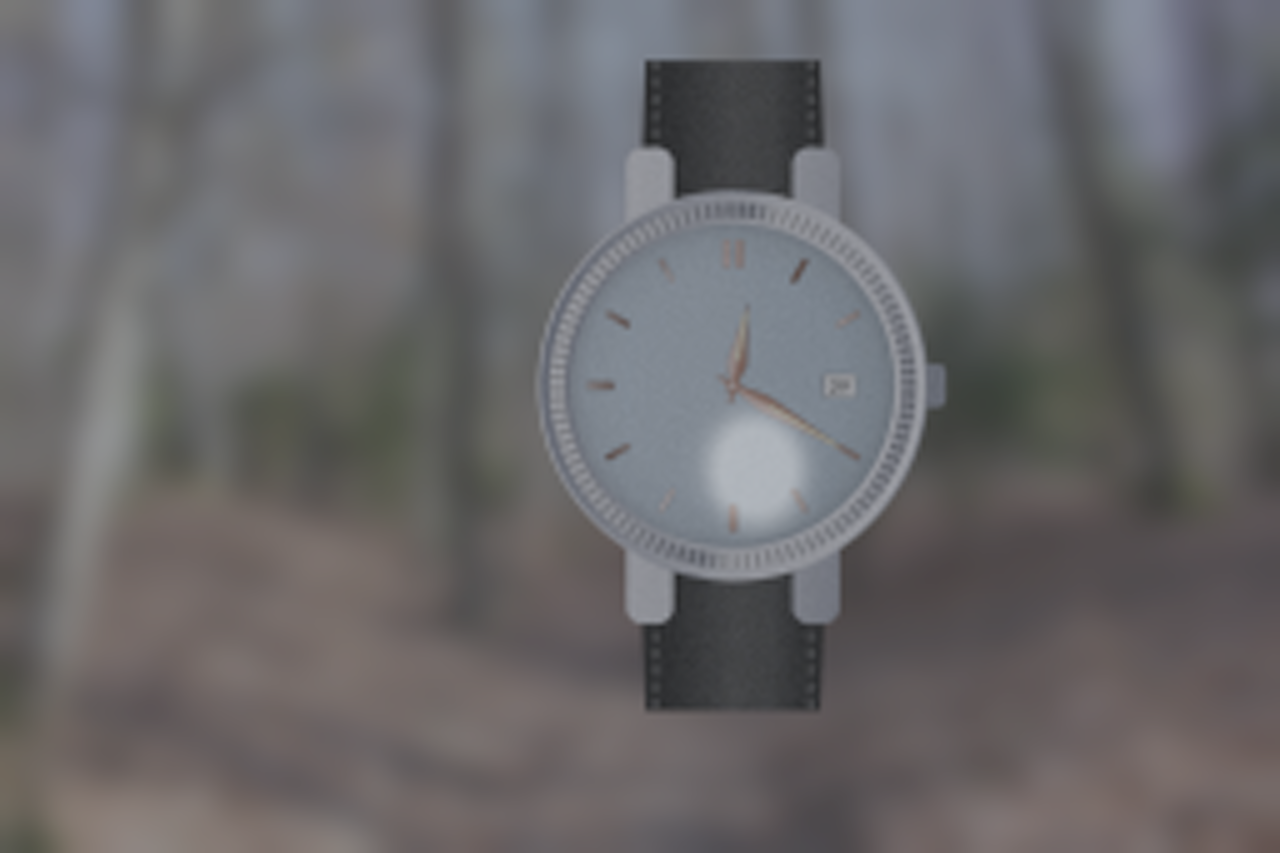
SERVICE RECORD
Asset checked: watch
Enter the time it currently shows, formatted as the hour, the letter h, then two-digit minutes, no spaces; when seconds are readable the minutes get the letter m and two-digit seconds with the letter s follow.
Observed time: 12h20
